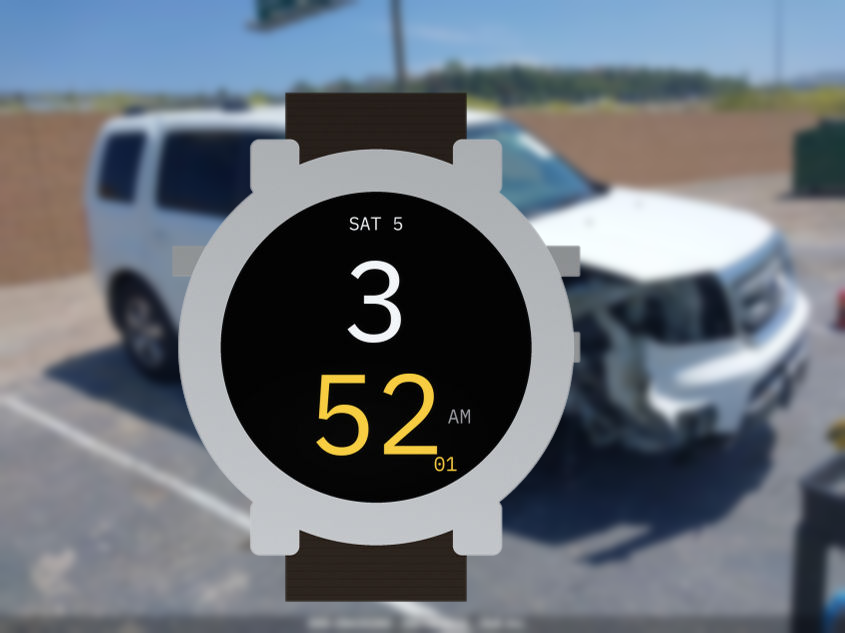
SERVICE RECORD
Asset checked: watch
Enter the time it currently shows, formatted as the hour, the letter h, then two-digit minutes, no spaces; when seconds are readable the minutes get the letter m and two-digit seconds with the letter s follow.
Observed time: 3h52m01s
